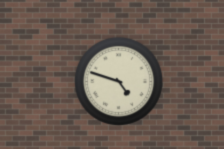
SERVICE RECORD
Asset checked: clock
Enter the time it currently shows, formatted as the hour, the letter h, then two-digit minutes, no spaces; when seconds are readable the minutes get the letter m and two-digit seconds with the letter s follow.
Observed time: 4h48
